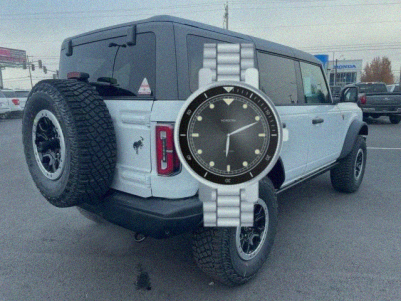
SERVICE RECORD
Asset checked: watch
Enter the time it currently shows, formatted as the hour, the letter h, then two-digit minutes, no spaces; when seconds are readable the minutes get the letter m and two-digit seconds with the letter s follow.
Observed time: 6h11
